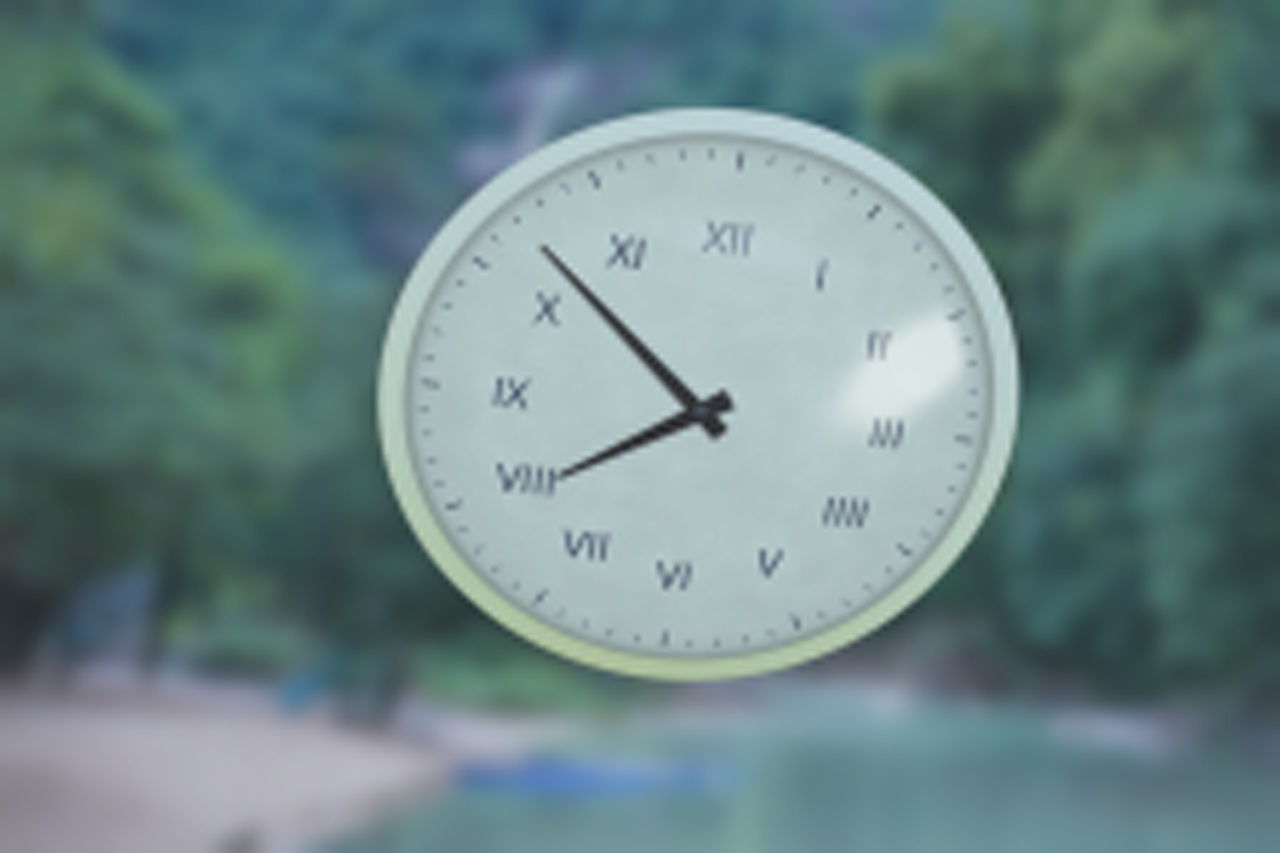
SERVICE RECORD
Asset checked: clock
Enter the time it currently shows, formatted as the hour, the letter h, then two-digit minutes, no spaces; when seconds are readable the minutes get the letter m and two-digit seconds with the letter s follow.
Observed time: 7h52
